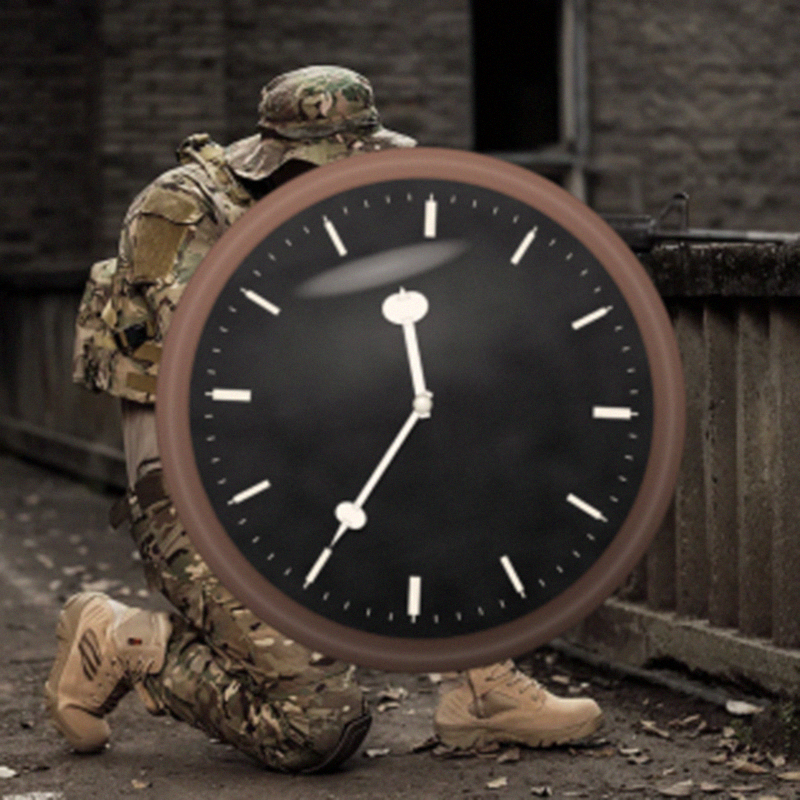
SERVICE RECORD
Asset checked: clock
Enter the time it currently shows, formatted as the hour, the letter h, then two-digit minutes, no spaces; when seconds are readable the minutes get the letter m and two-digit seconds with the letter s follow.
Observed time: 11h35
